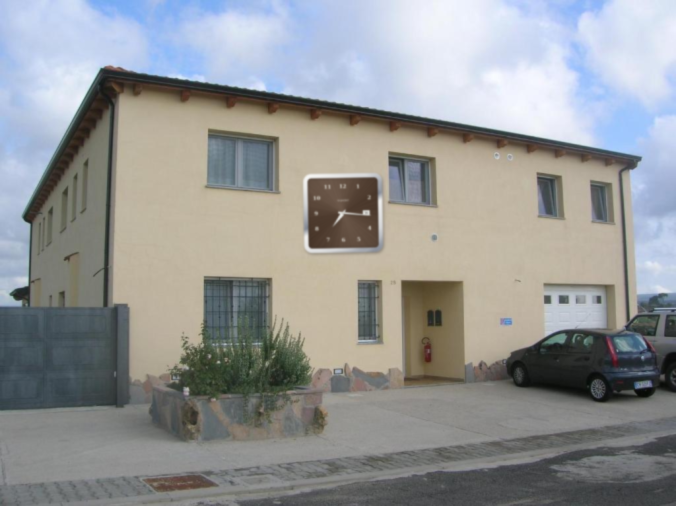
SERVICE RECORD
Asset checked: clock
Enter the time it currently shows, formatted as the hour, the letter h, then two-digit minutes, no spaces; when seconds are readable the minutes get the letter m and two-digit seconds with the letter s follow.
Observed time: 7h16
